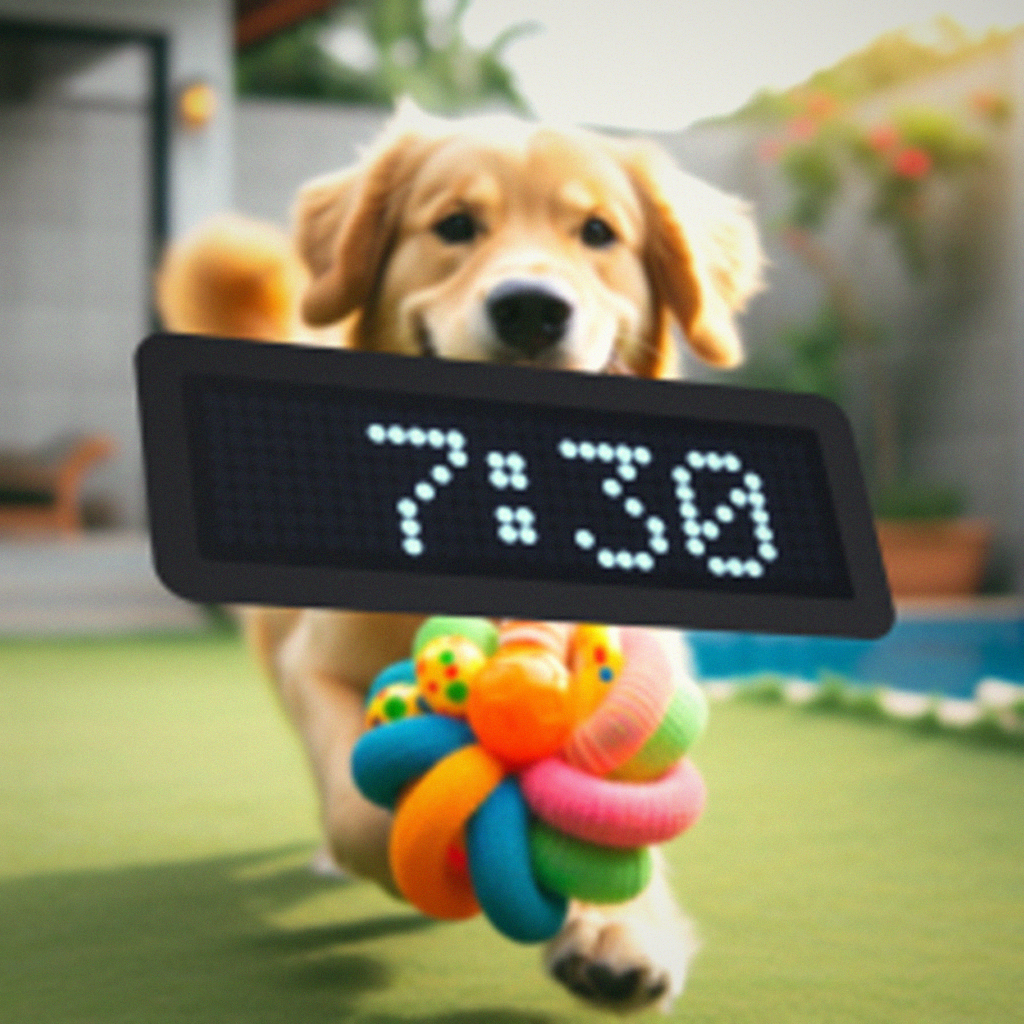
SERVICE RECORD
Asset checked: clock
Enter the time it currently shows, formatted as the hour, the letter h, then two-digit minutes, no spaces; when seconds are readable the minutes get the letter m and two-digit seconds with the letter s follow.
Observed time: 7h30
